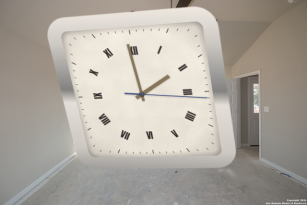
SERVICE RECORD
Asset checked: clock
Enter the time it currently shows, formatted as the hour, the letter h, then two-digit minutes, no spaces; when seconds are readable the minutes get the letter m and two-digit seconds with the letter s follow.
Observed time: 1h59m16s
